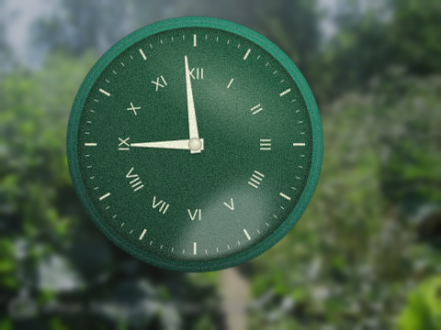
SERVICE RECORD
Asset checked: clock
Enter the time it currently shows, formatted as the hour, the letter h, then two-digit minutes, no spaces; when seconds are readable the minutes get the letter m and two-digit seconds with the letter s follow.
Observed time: 8h59
